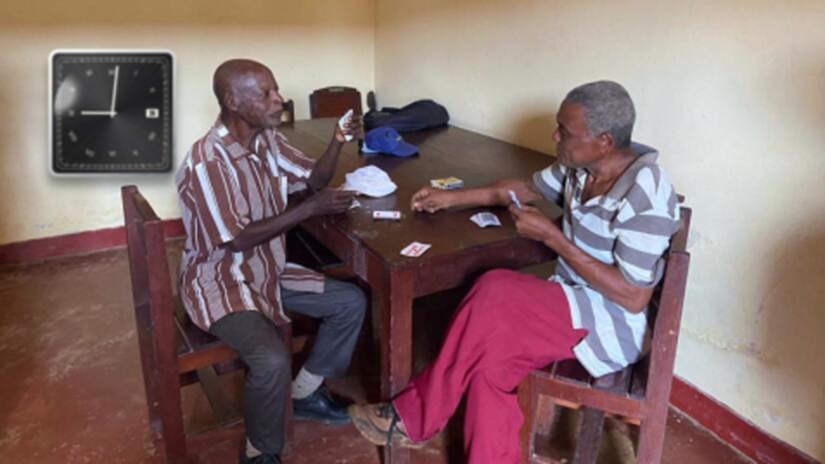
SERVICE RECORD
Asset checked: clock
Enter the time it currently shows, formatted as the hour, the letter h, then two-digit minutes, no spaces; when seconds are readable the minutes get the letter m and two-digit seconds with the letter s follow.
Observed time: 9h01
